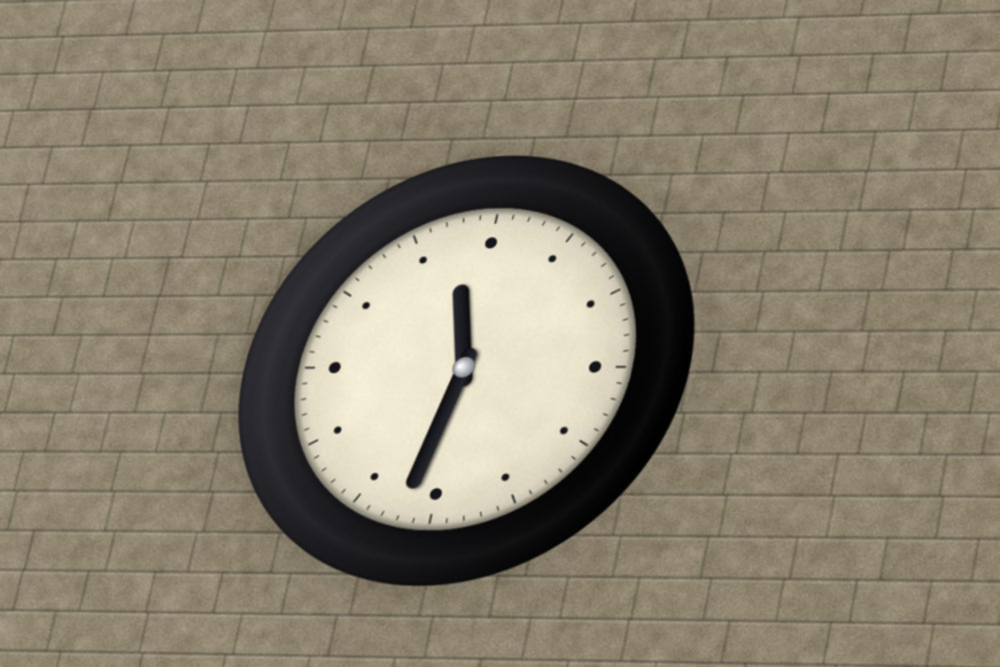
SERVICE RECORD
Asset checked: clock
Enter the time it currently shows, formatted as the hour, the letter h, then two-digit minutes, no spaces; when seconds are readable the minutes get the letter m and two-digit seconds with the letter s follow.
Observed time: 11h32
